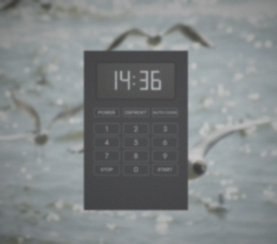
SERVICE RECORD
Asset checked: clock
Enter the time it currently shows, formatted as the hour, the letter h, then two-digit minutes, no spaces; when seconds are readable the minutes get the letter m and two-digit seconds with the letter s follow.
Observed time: 14h36
